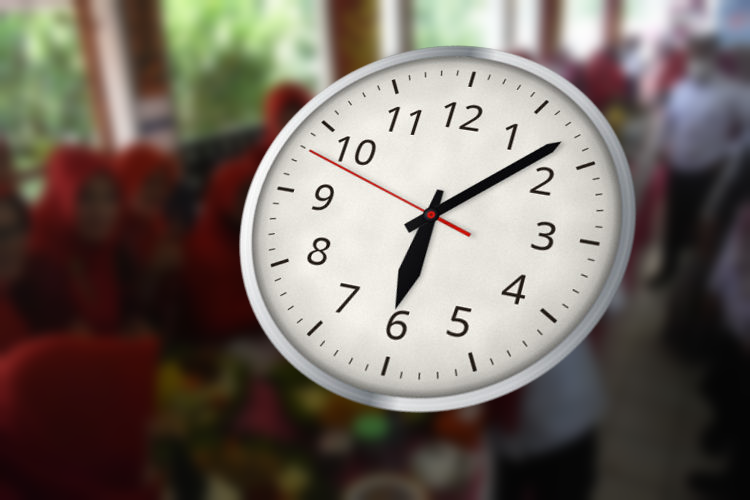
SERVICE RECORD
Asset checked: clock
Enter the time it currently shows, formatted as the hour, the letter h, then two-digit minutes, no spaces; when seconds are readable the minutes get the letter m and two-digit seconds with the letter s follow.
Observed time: 6h07m48s
